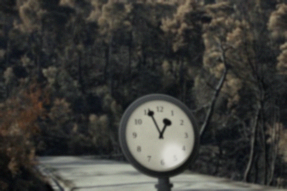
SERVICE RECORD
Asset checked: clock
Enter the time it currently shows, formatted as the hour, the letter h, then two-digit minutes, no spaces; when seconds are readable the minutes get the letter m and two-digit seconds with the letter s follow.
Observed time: 12h56
